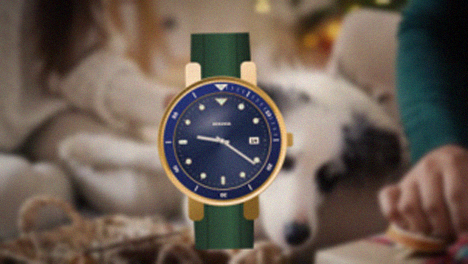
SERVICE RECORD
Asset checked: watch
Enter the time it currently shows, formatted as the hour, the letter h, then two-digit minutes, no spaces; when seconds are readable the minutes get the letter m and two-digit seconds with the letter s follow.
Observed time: 9h21
